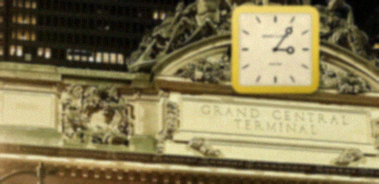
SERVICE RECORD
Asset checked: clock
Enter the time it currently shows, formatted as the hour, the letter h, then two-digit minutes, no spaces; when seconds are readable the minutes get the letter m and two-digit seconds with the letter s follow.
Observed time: 3h06
